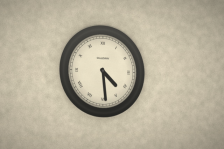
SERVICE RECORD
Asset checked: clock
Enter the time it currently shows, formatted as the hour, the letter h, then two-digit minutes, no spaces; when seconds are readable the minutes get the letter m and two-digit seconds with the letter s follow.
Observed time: 4h29
